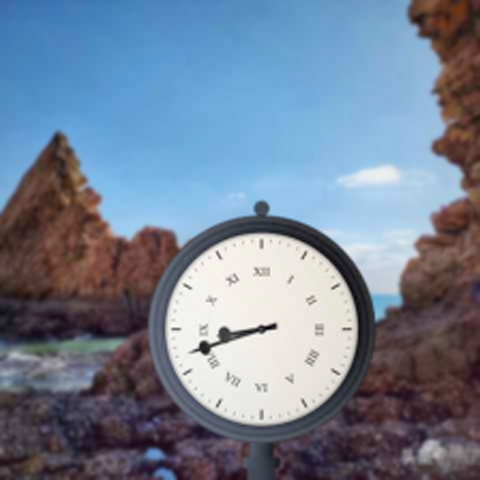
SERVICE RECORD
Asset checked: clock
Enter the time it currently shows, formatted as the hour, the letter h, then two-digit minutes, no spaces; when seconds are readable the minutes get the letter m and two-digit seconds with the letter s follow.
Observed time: 8h42
